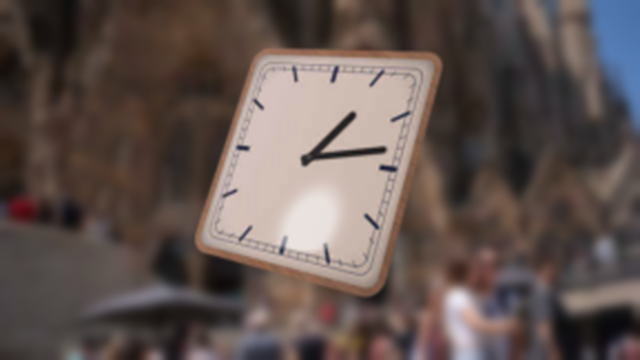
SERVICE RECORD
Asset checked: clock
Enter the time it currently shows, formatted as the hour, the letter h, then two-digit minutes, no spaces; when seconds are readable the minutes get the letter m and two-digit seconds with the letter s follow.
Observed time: 1h13
